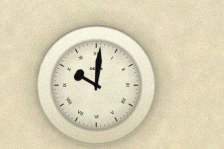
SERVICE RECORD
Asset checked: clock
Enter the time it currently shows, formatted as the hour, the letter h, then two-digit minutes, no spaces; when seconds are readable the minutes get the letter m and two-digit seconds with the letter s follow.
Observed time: 10h01
